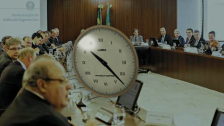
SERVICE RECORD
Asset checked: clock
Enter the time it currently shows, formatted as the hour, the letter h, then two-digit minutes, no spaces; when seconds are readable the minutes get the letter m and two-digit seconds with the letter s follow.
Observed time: 10h23
